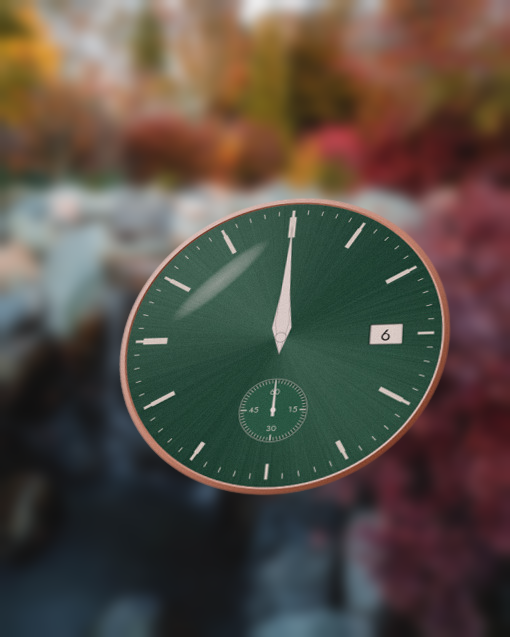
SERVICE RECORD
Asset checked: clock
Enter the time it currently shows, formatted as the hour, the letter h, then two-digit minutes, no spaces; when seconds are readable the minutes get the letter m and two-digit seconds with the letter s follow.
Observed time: 12h00
